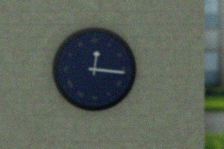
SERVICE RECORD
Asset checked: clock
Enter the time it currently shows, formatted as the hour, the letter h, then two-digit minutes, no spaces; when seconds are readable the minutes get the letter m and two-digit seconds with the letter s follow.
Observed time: 12h16
